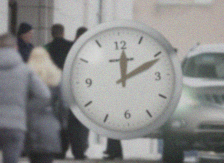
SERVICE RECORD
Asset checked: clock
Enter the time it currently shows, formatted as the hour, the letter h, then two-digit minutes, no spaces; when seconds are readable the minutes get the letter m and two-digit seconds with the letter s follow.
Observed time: 12h11
